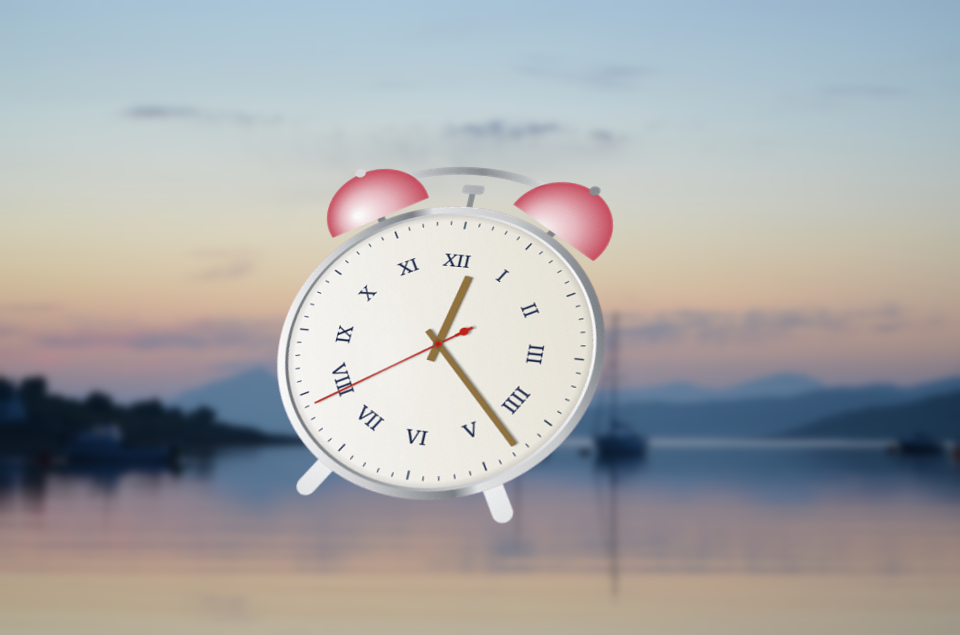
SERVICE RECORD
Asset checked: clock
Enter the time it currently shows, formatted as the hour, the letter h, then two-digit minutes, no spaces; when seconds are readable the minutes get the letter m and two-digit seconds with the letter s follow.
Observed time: 12h22m39s
